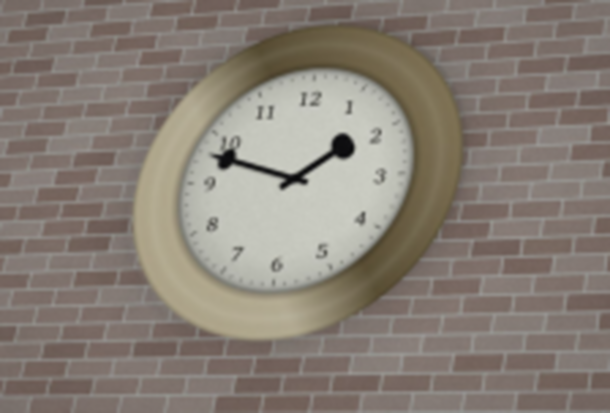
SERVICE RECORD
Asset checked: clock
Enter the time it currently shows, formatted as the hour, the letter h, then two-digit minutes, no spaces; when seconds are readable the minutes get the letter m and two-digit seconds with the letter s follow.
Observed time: 1h48
